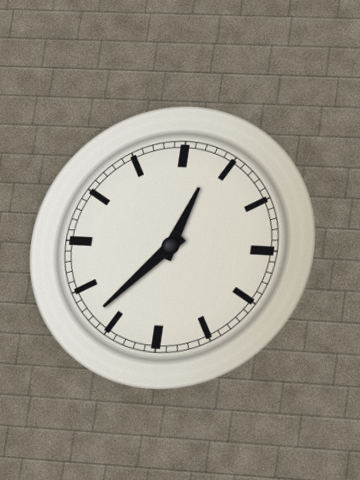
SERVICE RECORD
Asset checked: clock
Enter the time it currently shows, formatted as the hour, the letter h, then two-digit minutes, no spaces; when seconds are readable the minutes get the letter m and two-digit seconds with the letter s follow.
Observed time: 12h37
